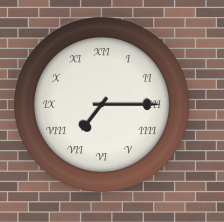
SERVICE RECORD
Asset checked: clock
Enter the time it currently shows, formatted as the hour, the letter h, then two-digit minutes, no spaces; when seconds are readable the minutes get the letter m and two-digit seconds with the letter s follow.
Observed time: 7h15
